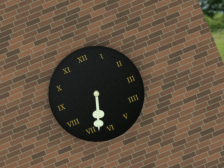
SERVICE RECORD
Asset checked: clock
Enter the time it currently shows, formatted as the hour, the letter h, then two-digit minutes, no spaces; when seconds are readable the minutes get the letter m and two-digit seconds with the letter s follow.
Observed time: 6h33
